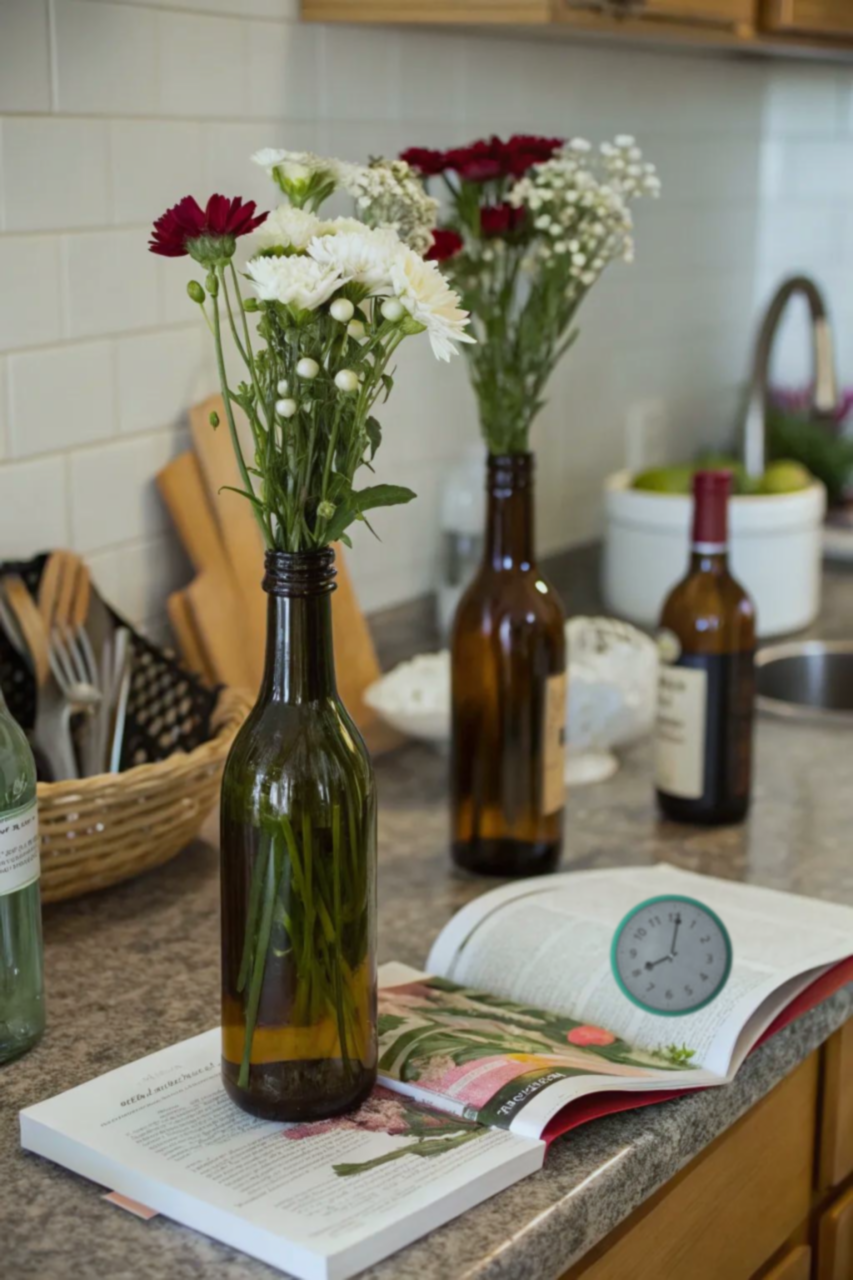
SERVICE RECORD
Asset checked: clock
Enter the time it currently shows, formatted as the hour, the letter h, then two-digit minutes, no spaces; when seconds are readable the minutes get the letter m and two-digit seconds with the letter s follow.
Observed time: 8h01
